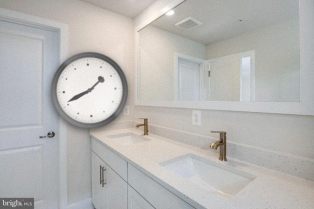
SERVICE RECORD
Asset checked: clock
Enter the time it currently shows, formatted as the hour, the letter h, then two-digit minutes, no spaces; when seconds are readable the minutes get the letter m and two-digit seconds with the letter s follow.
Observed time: 1h41
